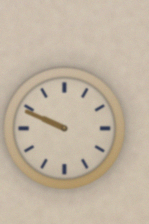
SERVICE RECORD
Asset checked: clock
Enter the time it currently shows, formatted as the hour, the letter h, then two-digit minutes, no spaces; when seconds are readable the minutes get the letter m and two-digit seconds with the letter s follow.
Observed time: 9h49
